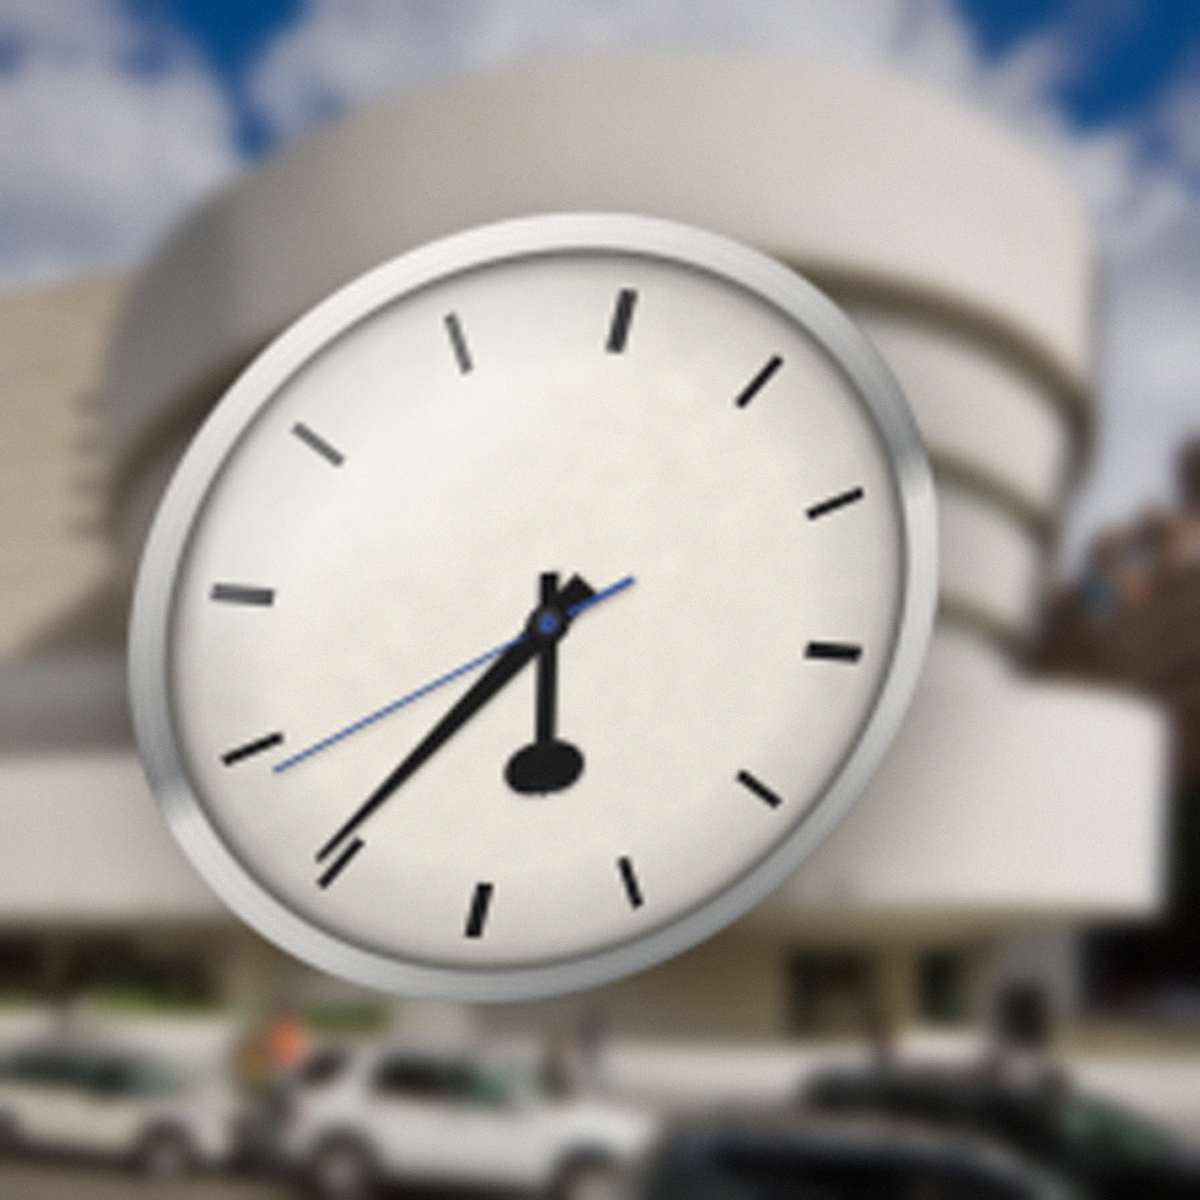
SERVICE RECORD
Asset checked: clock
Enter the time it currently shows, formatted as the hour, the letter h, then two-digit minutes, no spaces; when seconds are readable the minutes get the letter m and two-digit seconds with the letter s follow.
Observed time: 5h35m39s
